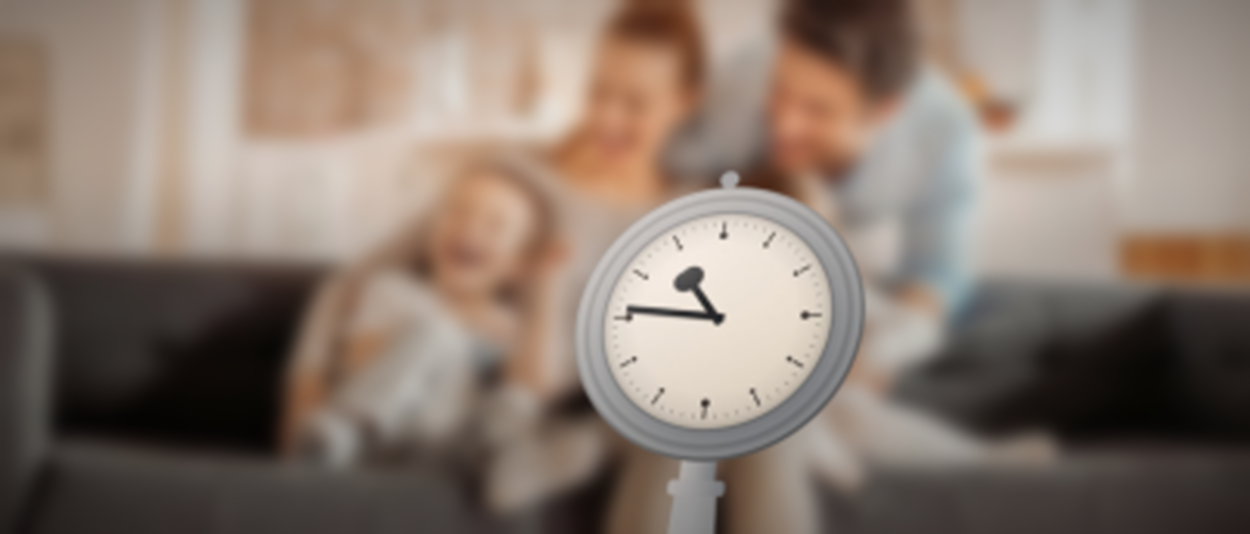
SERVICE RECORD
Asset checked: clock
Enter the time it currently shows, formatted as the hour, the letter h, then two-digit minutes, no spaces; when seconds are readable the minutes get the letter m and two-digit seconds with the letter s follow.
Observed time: 10h46
